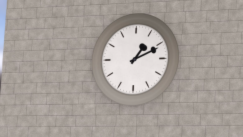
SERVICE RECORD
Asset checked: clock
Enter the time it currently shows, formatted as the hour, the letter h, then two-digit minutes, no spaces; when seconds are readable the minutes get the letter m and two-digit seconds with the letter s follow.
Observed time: 1h11
